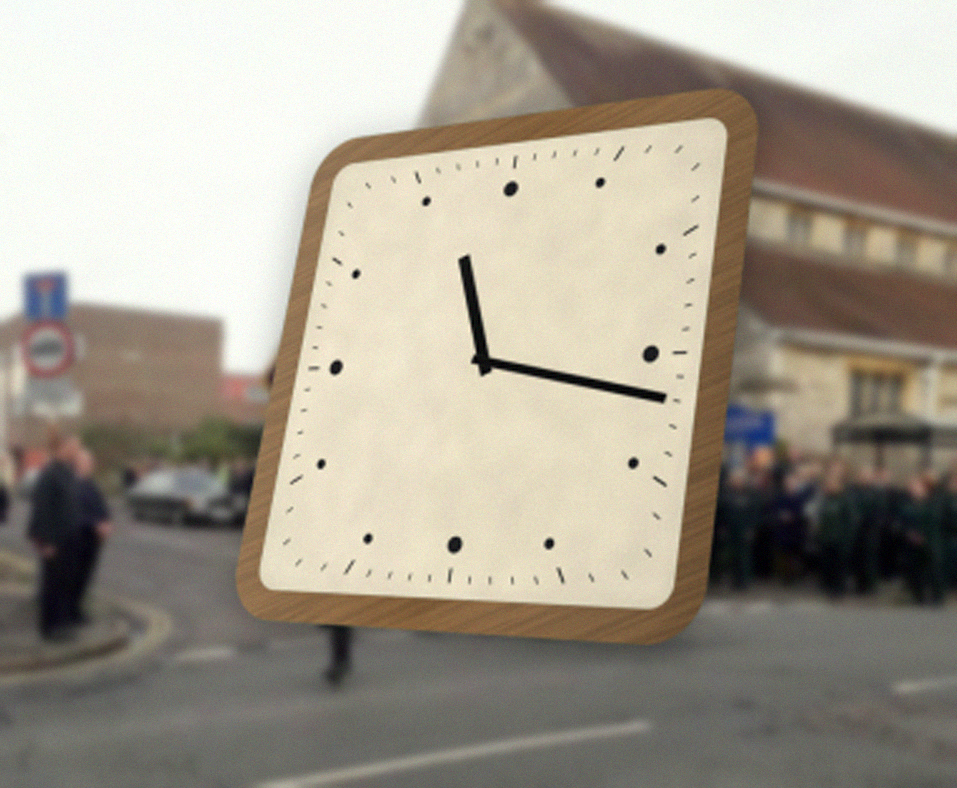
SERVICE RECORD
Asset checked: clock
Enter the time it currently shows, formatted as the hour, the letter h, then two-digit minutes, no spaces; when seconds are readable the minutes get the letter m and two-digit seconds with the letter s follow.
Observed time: 11h17
